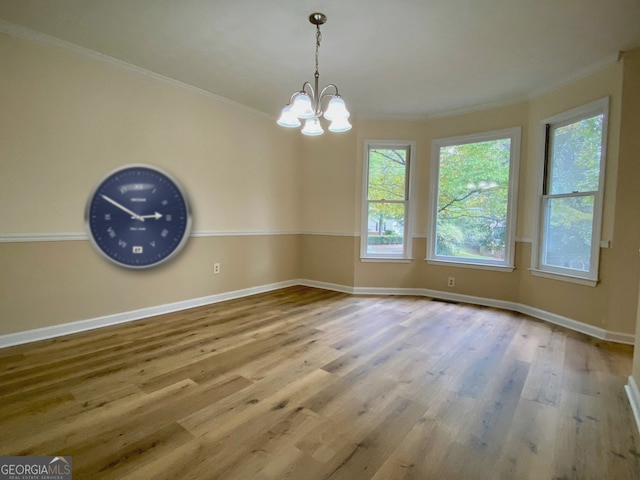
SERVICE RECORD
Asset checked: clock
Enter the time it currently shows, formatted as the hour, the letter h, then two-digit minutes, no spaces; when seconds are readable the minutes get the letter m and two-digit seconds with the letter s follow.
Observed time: 2h50
